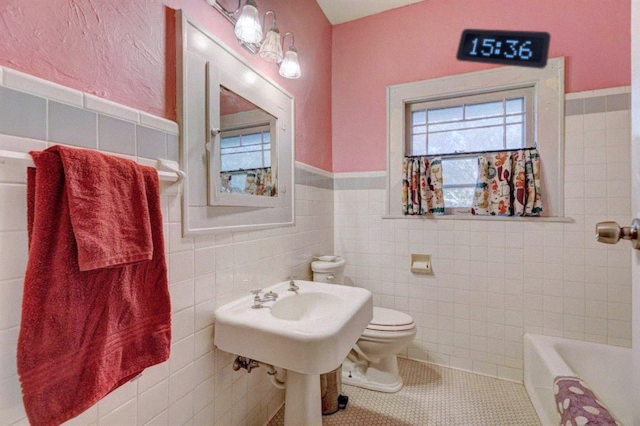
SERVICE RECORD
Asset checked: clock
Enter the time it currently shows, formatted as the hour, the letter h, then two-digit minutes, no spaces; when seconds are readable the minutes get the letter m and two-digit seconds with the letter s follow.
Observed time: 15h36
